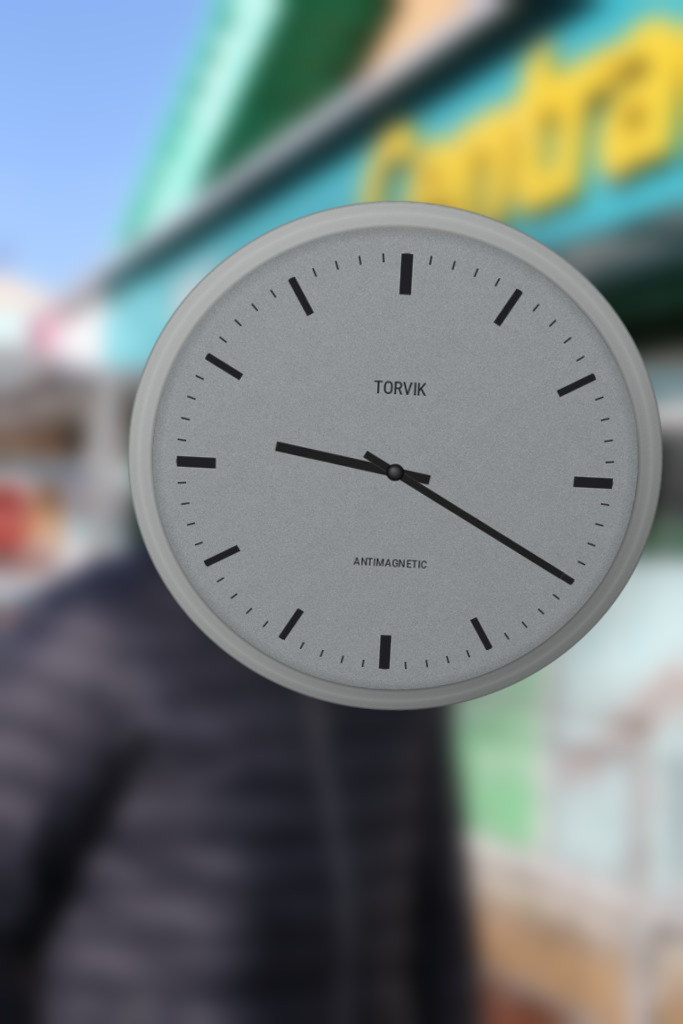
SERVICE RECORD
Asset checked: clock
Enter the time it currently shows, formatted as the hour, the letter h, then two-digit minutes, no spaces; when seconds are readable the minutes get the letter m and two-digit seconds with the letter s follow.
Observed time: 9h20
